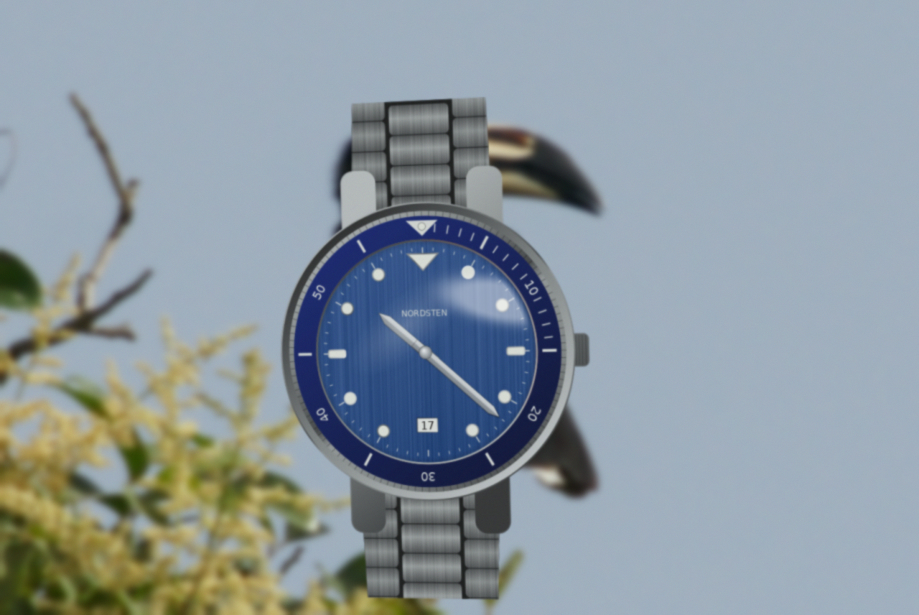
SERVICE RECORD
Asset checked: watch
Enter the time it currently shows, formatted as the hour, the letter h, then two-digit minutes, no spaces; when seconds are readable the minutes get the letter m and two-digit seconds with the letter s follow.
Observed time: 10h22
